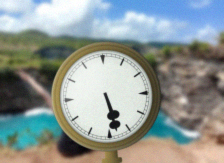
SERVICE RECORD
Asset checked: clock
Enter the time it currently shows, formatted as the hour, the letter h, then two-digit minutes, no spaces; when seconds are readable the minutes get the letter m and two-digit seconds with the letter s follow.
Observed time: 5h28
